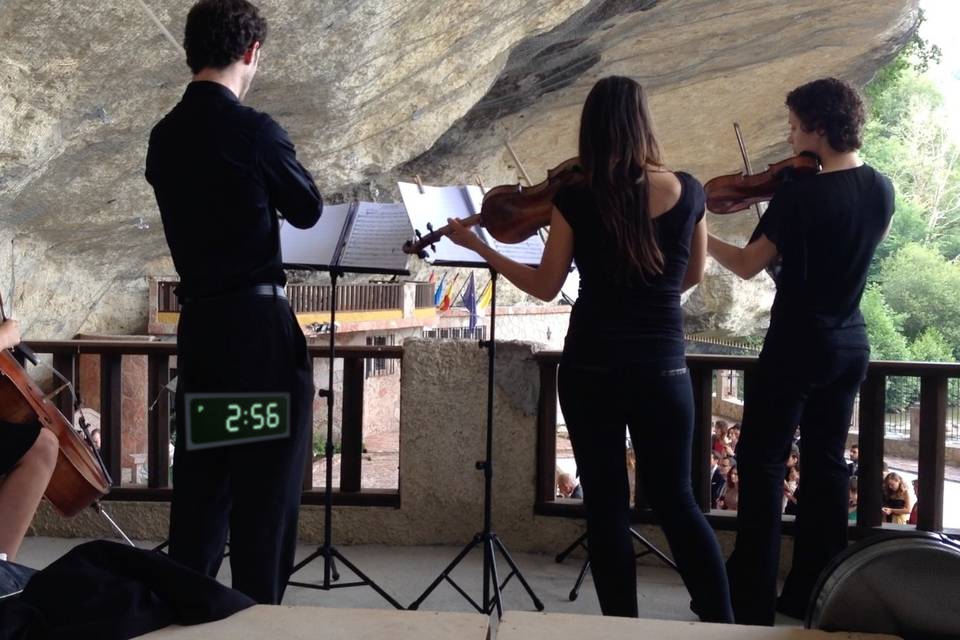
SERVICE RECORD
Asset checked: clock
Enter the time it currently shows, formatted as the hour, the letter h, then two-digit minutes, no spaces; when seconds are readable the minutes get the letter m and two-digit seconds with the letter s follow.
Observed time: 2h56
